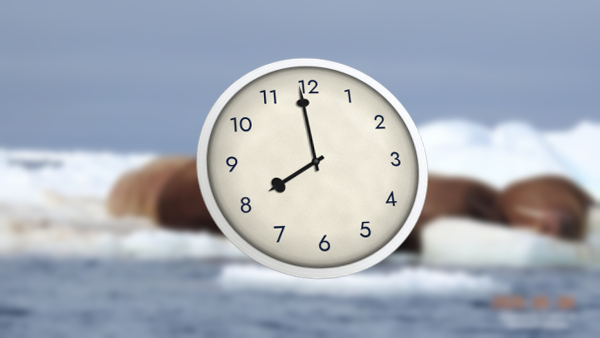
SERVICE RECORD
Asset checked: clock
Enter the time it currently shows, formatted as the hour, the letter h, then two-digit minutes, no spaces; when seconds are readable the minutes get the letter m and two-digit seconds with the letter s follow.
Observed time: 7h59
